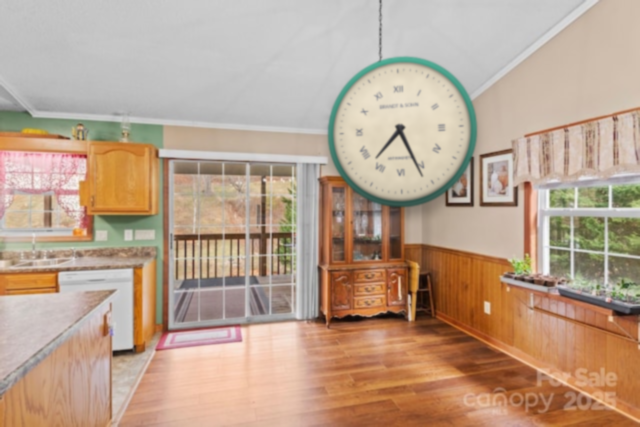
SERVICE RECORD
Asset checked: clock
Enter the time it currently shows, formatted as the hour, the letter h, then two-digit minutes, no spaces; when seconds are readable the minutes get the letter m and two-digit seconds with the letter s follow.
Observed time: 7h26
